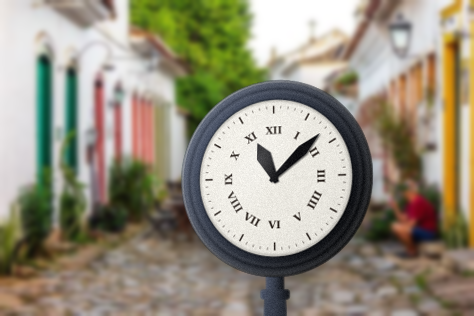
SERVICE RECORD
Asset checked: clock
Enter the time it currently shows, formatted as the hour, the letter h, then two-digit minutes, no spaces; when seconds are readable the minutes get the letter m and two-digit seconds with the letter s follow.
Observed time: 11h08
